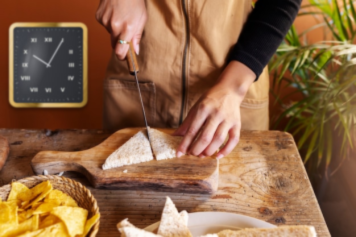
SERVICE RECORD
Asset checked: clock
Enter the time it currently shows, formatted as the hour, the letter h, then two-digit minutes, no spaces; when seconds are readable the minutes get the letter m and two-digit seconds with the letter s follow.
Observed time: 10h05
